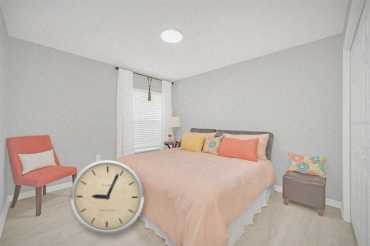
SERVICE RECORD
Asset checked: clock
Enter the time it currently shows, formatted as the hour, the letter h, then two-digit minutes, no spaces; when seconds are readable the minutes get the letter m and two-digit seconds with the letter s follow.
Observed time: 9h04
